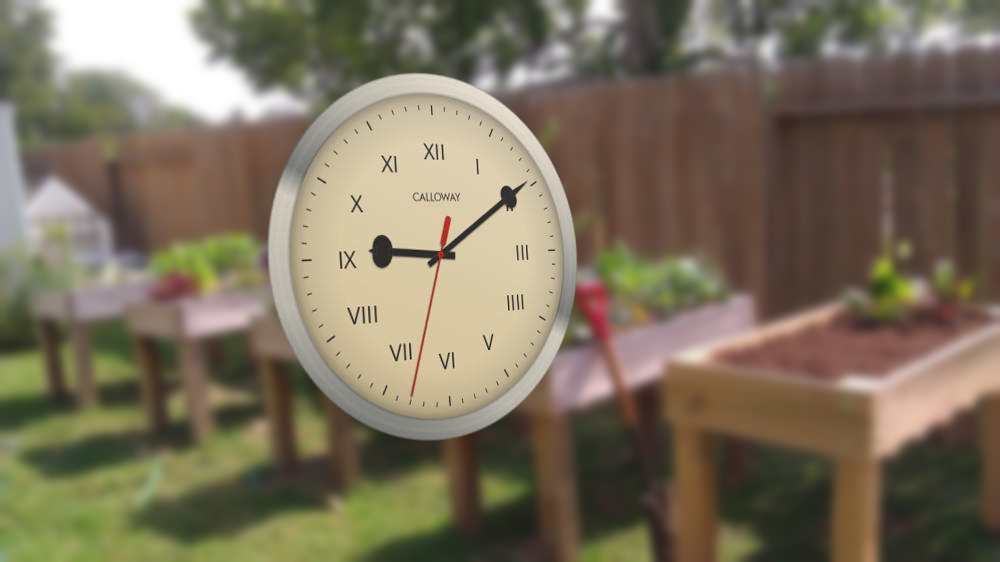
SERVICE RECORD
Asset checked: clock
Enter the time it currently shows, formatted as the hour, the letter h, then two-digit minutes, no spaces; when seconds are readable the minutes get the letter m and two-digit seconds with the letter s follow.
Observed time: 9h09m33s
